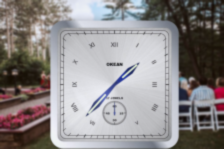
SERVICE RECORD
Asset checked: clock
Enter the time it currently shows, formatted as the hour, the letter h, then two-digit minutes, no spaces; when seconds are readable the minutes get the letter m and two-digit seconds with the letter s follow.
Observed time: 1h37
